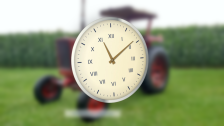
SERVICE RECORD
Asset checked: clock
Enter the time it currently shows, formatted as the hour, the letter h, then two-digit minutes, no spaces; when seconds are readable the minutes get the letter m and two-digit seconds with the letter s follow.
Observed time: 11h09
